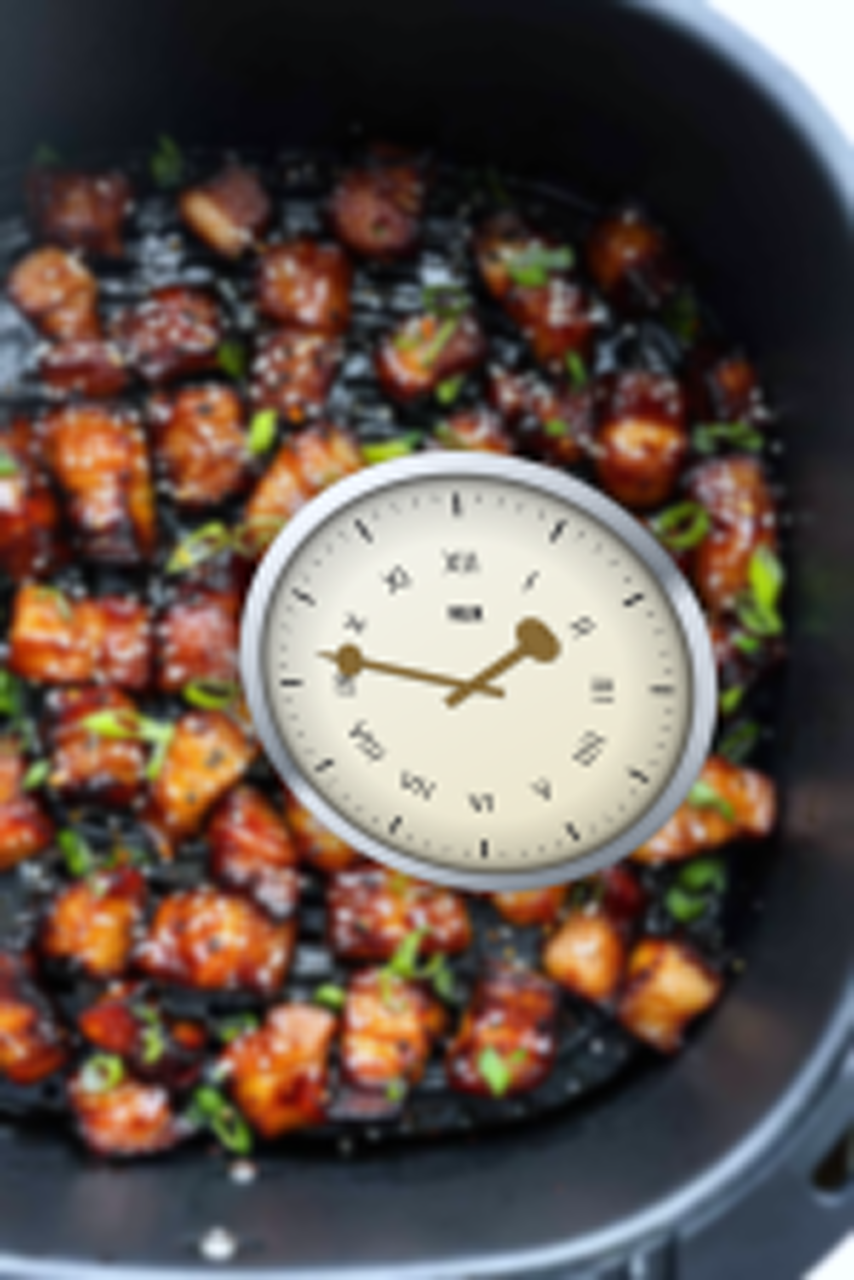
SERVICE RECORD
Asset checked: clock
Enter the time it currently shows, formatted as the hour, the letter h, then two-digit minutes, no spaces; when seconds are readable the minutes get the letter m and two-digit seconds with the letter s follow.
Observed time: 1h47
